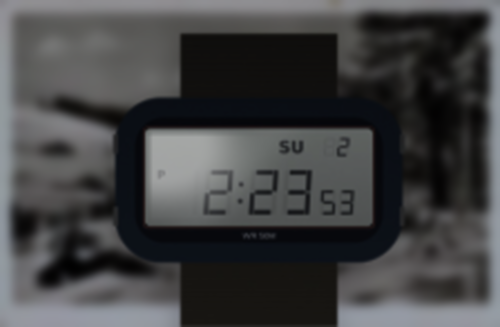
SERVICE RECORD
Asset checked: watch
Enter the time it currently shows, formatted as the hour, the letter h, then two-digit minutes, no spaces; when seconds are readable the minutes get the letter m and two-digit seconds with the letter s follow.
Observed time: 2h23m53s
